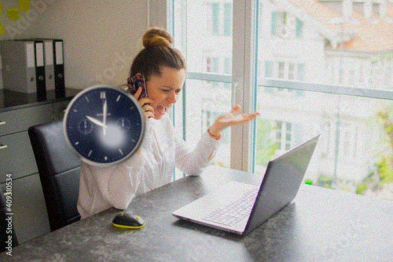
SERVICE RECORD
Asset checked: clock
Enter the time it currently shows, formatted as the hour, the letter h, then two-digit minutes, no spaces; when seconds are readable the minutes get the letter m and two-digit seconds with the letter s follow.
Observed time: 10h01
